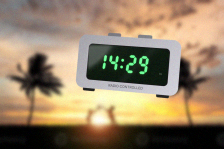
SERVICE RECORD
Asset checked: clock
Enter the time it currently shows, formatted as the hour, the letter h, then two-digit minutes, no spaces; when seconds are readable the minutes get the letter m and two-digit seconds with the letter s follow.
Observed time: 14h29
